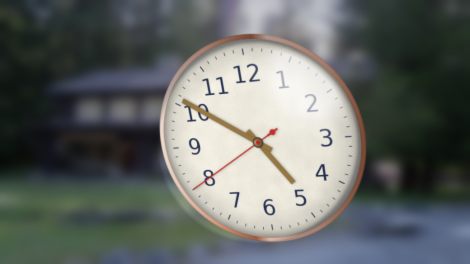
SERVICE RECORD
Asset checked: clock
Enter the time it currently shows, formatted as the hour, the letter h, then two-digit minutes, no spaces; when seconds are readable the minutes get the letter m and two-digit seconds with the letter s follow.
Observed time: 4h50m40s
